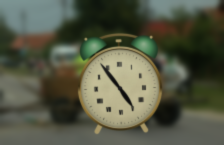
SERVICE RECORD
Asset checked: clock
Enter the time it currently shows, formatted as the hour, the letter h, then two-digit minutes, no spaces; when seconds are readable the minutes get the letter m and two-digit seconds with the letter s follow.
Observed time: 4h54
